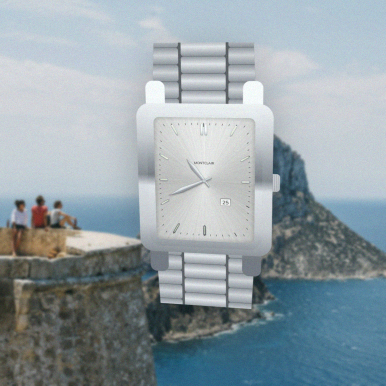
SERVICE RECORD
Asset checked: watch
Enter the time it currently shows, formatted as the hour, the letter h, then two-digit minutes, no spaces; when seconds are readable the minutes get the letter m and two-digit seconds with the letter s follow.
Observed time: 10h41
